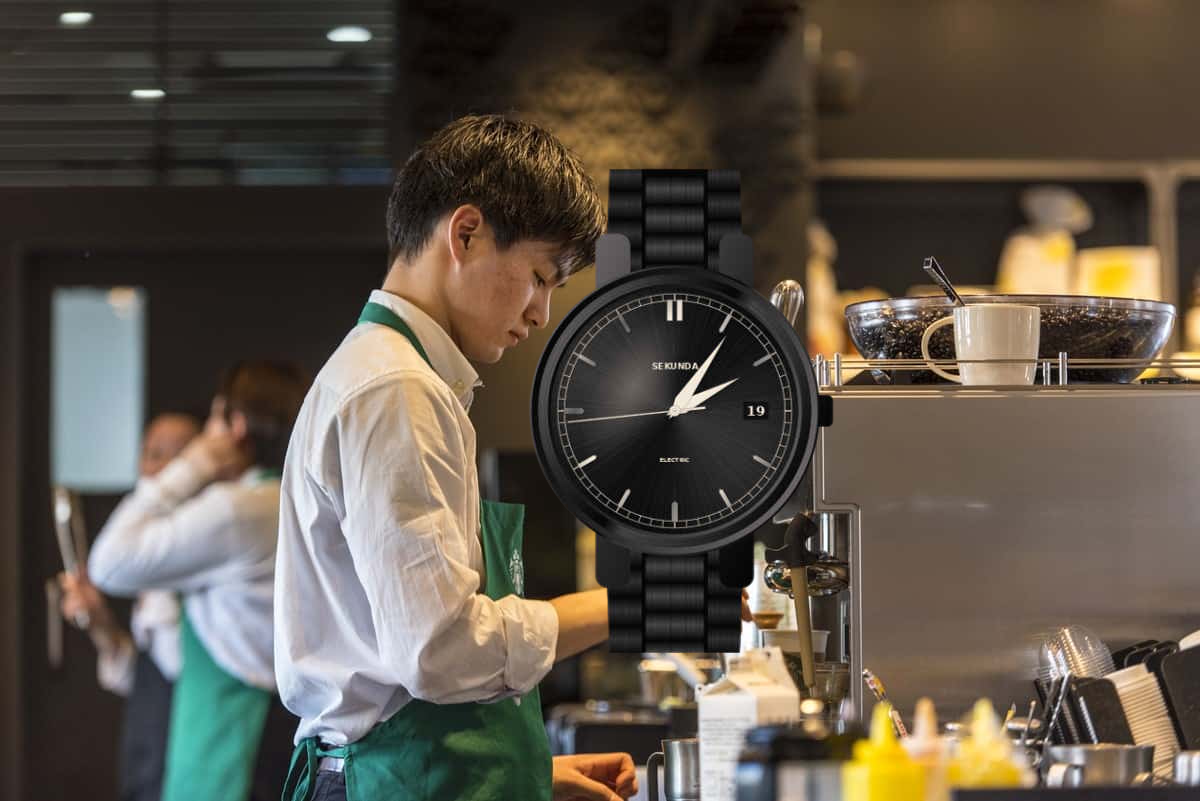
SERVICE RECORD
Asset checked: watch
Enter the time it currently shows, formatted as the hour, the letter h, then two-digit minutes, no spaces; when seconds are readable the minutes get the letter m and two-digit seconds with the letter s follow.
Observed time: 2h05m44s
